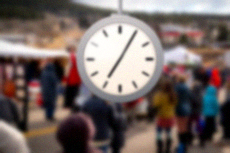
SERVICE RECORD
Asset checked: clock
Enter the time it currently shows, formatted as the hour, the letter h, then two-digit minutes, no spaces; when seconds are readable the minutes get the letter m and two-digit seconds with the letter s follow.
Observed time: 7h05
